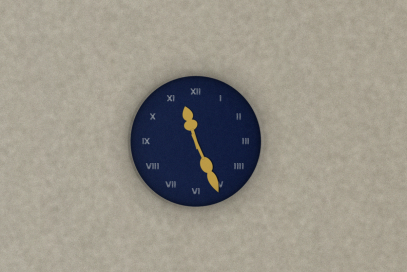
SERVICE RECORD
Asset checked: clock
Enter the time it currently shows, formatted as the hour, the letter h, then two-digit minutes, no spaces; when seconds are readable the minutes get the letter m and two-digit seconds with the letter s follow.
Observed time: 11h26
